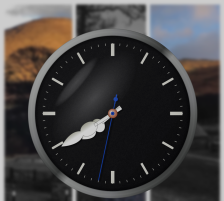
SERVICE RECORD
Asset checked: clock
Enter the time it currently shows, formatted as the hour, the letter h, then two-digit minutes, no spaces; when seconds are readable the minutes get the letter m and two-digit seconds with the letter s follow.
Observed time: 7h39m32s
